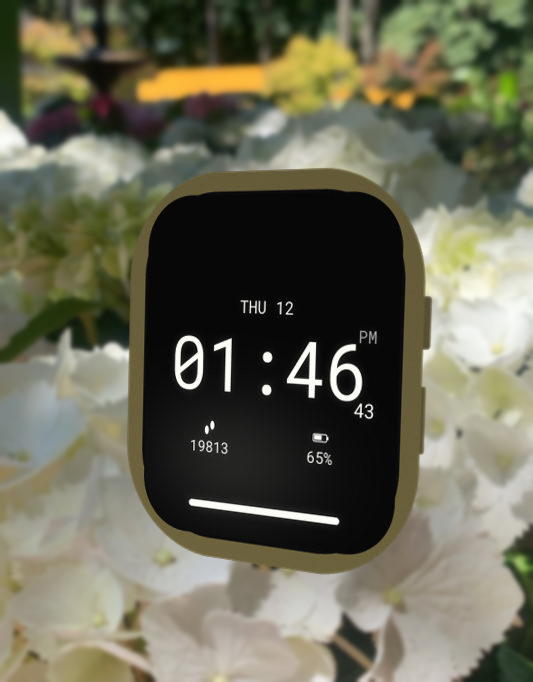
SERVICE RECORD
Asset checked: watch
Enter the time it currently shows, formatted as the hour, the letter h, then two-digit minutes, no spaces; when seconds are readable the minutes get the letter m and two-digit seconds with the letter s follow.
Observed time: 1h46m43s
